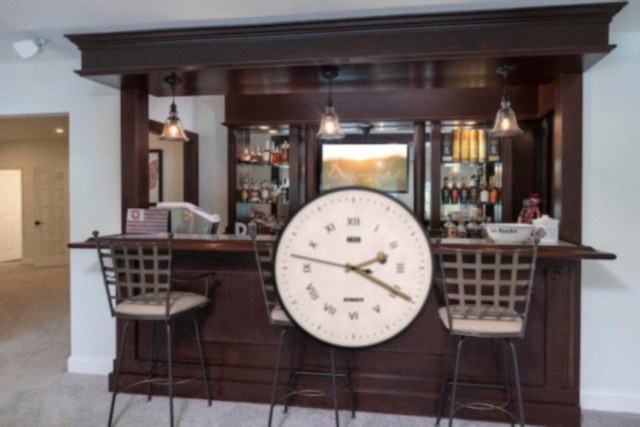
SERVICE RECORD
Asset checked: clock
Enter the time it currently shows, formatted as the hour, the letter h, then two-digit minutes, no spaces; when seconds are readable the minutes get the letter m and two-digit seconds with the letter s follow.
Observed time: 2h19m47s
